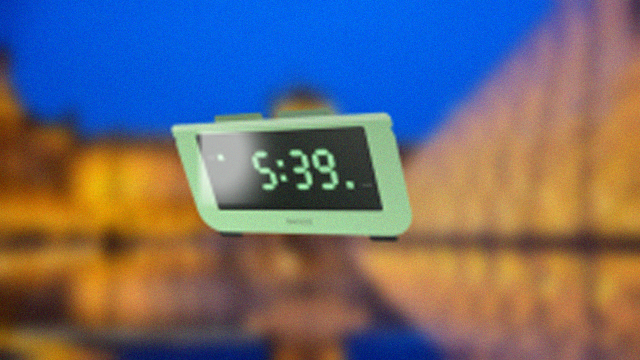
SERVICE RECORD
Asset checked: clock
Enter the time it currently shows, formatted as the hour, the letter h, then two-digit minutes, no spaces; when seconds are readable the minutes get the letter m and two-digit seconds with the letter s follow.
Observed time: 5h39
